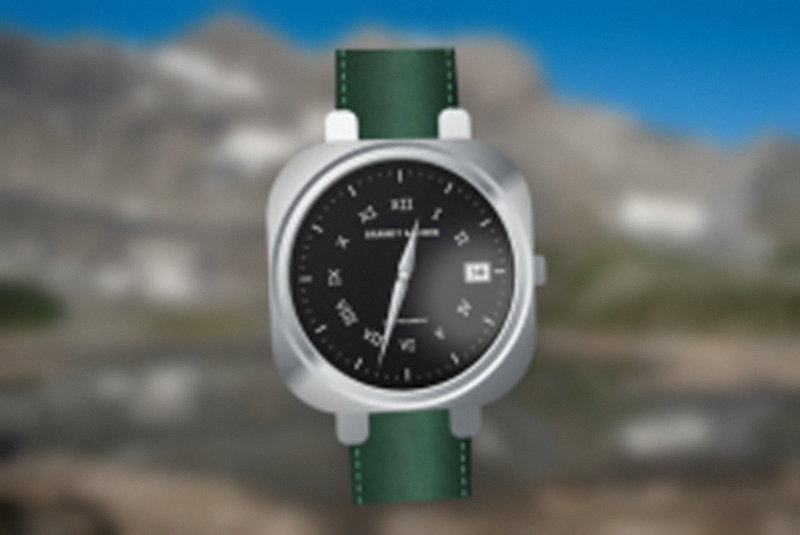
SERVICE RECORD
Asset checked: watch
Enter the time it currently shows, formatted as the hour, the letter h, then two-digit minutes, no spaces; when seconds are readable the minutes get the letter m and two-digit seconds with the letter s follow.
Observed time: 12h33
